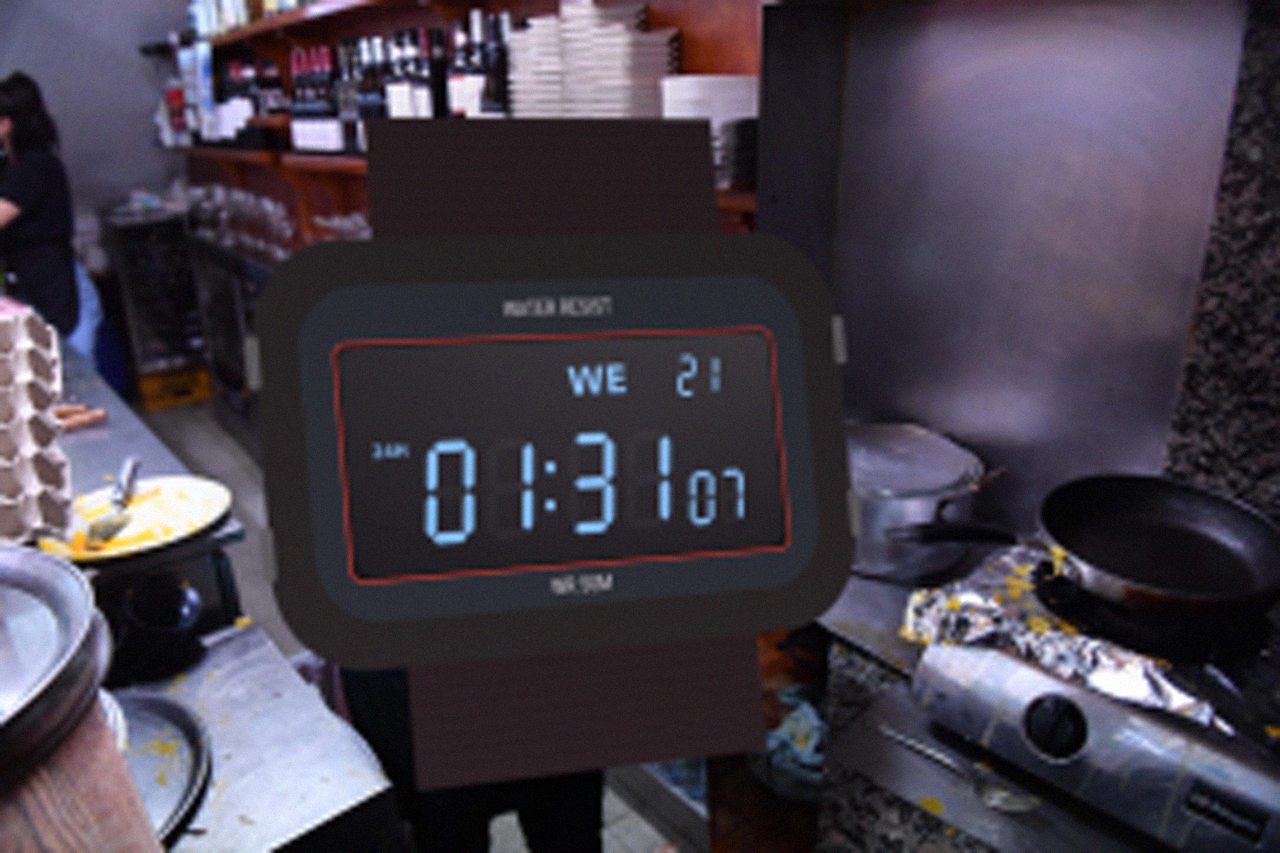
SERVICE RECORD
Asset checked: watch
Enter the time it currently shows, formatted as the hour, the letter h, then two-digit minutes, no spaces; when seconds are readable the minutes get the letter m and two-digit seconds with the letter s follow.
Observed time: 1h31m07s
